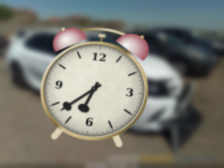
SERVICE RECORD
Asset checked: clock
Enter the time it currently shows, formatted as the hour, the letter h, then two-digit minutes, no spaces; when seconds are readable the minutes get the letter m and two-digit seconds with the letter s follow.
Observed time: 6h38
